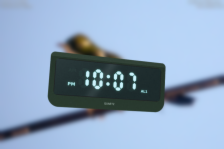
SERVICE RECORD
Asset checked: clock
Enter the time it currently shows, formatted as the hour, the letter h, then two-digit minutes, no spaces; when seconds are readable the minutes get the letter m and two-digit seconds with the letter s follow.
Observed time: 10h07
